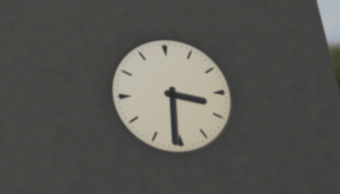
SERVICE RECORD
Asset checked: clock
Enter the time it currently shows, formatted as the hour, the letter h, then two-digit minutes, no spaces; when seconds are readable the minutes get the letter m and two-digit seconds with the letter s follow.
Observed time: 3h31
